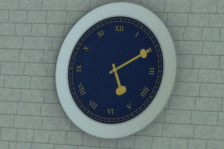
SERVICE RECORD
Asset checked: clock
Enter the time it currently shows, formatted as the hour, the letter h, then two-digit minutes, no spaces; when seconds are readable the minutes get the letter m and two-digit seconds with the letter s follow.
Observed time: 5h10
